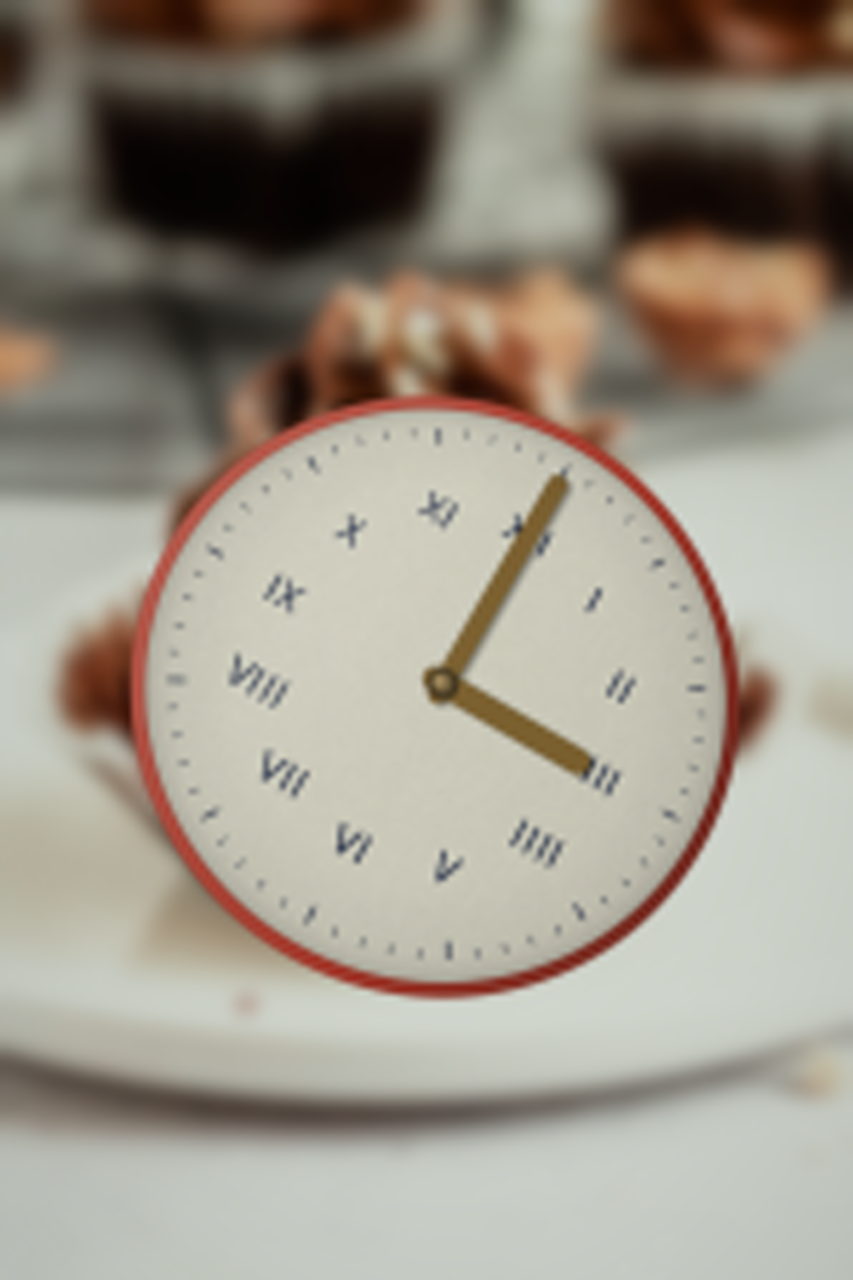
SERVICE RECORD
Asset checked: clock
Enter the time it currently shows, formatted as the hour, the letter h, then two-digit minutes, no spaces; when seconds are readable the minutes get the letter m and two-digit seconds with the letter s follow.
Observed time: 3h00
